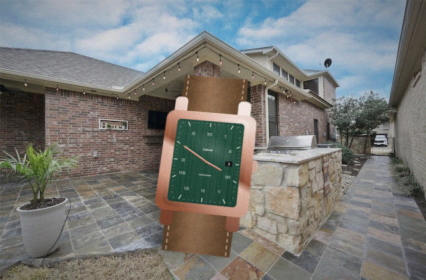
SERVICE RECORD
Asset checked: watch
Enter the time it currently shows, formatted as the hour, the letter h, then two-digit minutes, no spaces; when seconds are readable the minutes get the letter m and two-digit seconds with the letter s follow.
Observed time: 3h50
